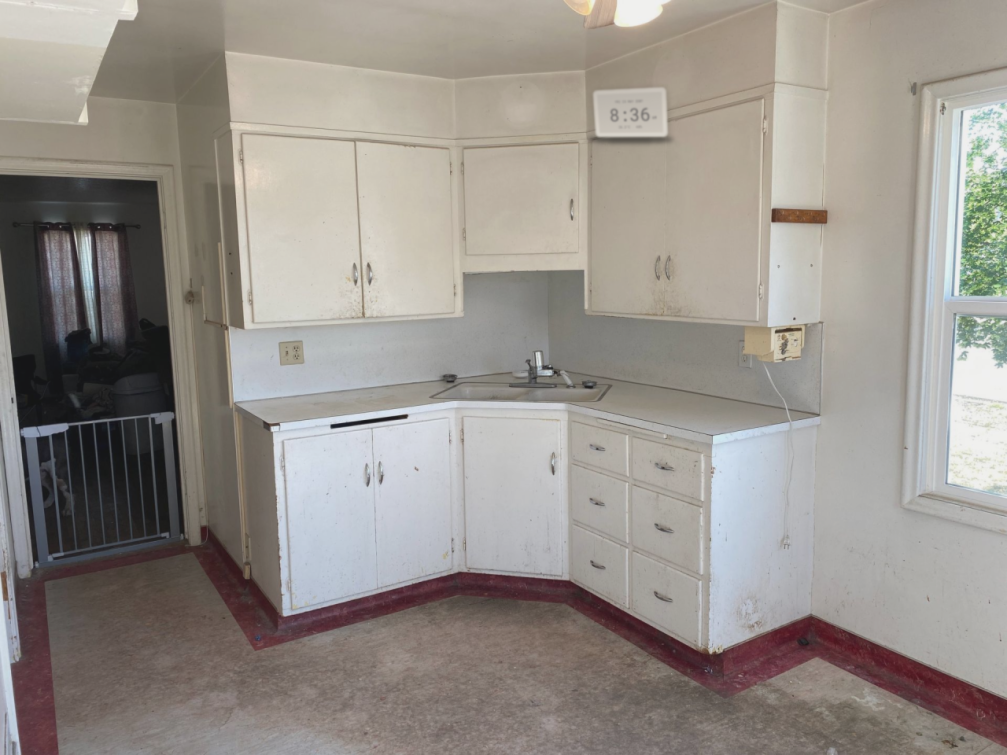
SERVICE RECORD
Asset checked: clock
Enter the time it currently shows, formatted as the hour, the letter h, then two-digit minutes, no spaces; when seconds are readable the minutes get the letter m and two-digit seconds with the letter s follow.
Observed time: 8h36
